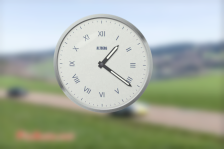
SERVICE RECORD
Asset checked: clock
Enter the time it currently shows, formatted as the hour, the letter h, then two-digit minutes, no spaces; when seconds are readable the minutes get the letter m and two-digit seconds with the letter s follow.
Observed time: 1h21
